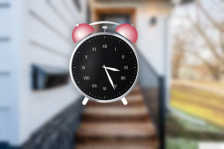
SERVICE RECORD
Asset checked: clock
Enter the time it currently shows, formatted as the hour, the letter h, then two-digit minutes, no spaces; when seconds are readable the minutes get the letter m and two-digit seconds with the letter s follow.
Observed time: 3h26
